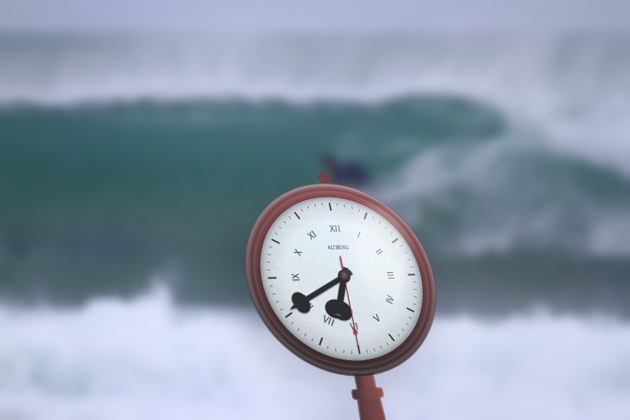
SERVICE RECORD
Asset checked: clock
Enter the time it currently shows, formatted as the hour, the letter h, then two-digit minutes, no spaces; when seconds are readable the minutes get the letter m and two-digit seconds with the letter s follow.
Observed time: 6h40m30s
